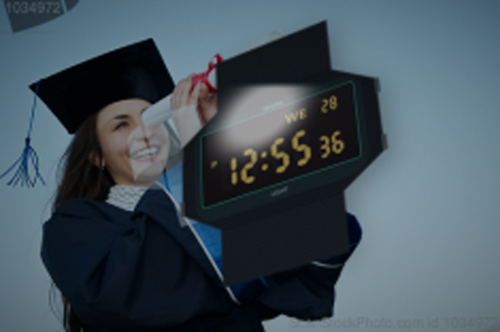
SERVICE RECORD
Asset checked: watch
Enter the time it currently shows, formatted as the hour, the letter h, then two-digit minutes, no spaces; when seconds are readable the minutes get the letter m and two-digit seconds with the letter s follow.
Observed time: 12h55m36s
